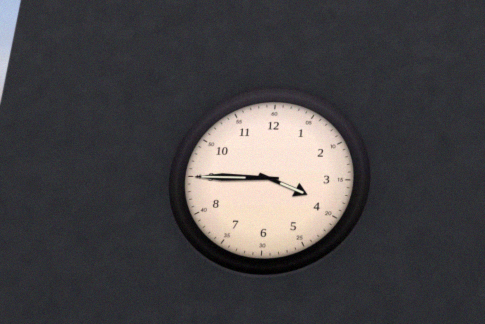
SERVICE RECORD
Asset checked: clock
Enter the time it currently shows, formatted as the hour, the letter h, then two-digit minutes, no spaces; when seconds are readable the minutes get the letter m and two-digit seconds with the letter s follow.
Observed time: 3h45
